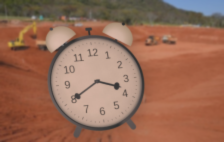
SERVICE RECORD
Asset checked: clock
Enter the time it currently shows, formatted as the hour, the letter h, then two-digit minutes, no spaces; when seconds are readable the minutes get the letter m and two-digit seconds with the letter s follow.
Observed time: 3h40
